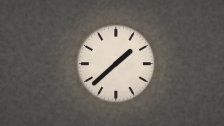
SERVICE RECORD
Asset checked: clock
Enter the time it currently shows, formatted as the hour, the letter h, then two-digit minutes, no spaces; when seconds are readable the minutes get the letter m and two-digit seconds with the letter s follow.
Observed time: 1h38
